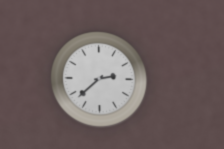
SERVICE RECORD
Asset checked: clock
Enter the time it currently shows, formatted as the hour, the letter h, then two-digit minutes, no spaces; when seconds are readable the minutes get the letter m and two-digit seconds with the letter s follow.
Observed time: 2h38
